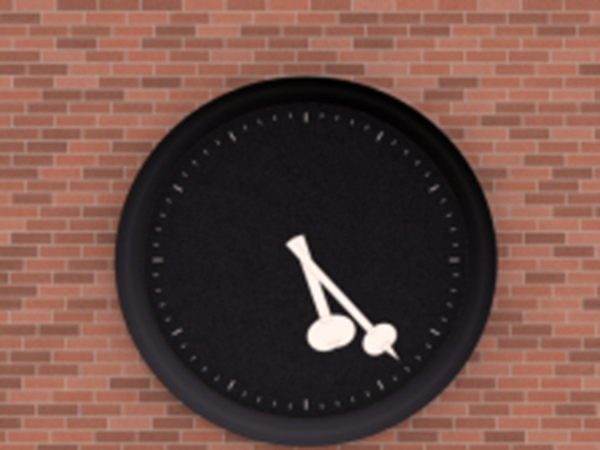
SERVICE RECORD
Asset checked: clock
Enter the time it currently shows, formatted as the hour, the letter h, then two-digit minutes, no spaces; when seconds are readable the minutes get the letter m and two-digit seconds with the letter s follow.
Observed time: 5h23
